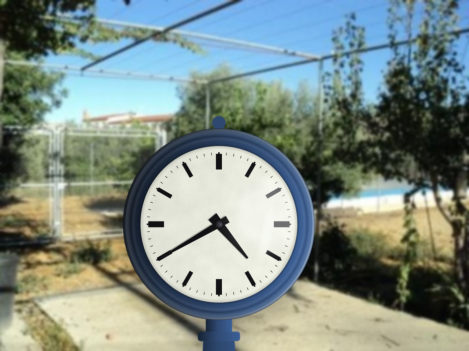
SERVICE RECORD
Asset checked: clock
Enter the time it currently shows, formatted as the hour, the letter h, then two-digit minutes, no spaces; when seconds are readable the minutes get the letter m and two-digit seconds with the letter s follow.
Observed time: 4h40
